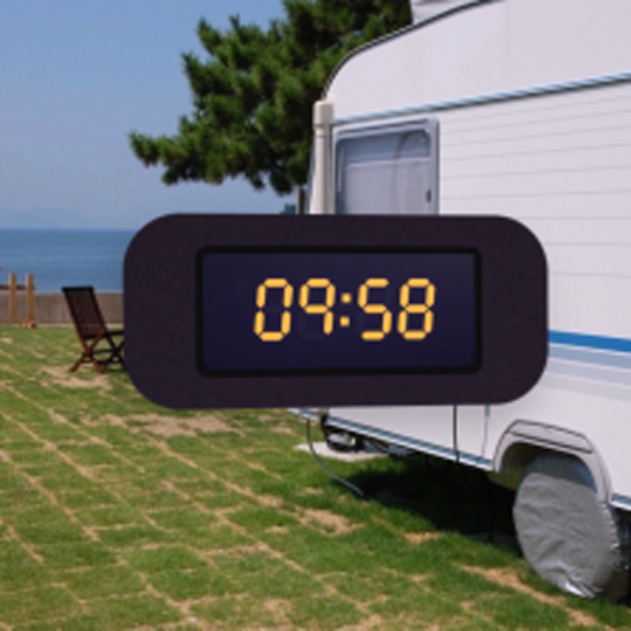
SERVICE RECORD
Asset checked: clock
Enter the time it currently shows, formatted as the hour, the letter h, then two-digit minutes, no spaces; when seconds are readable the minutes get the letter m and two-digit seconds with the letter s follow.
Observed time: 9h58
